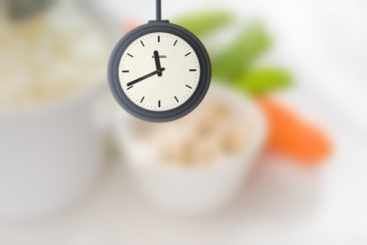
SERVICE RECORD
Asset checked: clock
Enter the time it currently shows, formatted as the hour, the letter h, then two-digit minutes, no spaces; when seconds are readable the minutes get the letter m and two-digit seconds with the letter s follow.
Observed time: 11h41
